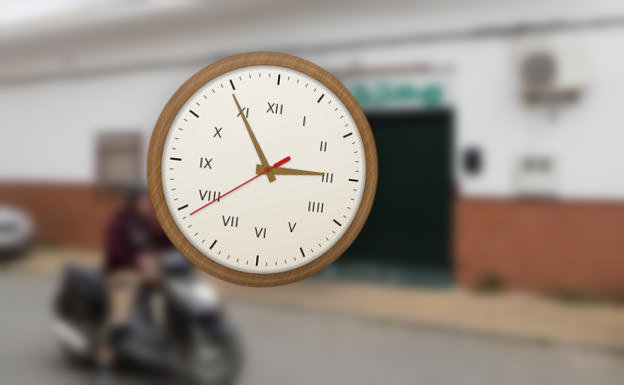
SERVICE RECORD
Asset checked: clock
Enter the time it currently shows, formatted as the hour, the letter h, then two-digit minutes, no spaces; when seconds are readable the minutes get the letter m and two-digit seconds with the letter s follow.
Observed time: 2h54m39s
